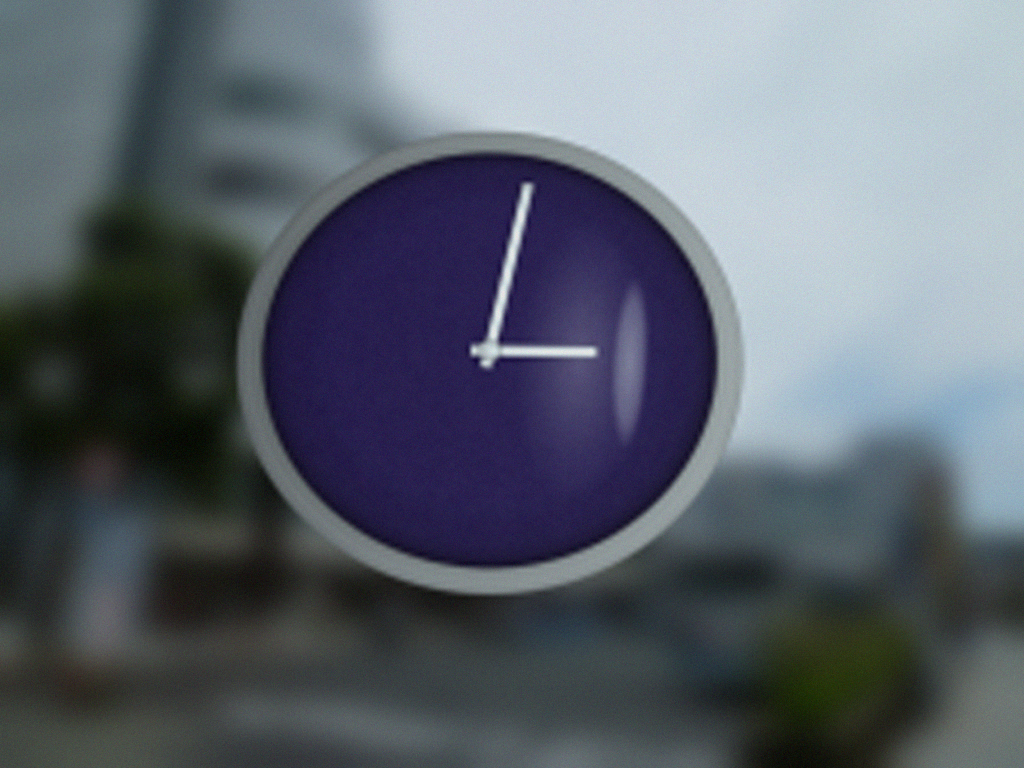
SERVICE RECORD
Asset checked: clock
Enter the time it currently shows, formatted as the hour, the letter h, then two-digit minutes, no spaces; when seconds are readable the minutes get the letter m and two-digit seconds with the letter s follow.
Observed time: 3h02
